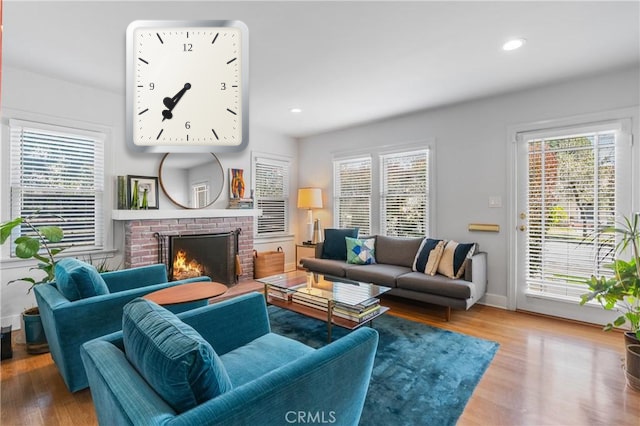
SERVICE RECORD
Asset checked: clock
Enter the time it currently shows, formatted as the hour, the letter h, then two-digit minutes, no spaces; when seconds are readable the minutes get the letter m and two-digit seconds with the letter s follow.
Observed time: 7h36
